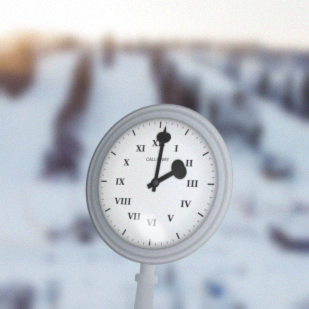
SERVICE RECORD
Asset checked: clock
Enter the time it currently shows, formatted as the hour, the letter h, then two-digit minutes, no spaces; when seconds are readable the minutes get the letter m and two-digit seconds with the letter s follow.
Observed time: 2h01
